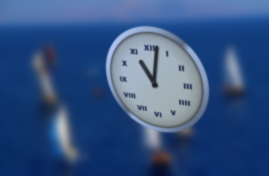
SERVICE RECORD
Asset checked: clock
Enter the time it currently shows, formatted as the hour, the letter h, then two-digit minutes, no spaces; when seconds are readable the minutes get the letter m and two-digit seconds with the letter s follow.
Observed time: 11h02
